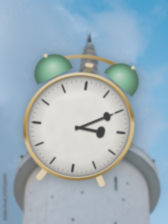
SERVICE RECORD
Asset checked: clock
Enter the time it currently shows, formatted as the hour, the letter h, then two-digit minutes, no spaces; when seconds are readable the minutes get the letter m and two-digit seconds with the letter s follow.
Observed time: 3h10
